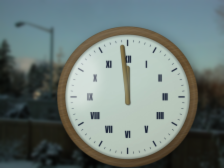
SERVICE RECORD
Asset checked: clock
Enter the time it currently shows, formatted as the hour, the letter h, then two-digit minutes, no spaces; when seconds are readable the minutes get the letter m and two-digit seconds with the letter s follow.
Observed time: 11h59
